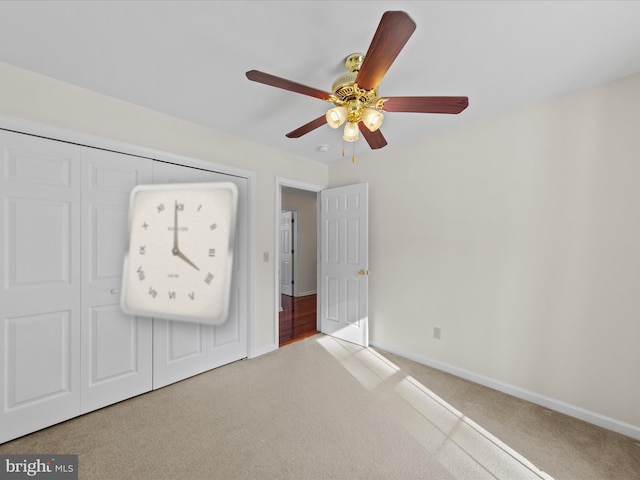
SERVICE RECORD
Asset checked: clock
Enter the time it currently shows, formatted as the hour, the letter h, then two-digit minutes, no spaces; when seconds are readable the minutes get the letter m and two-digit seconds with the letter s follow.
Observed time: 3h59
